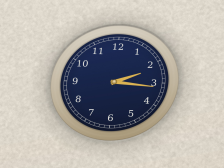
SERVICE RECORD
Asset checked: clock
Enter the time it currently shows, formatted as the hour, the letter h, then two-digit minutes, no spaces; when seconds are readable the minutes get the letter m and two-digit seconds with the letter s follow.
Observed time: 2h16
